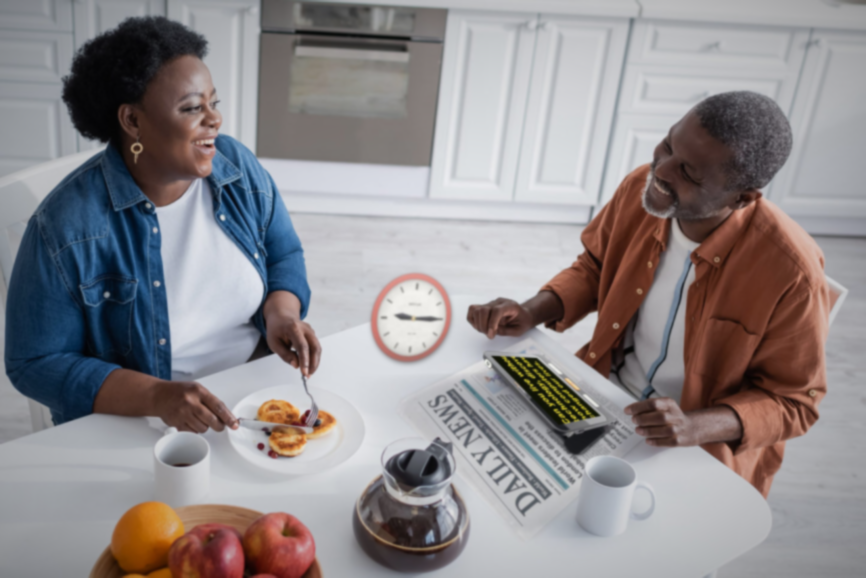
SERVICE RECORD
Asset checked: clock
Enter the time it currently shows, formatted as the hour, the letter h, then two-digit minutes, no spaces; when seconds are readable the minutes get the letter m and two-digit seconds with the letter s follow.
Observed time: 9h15
